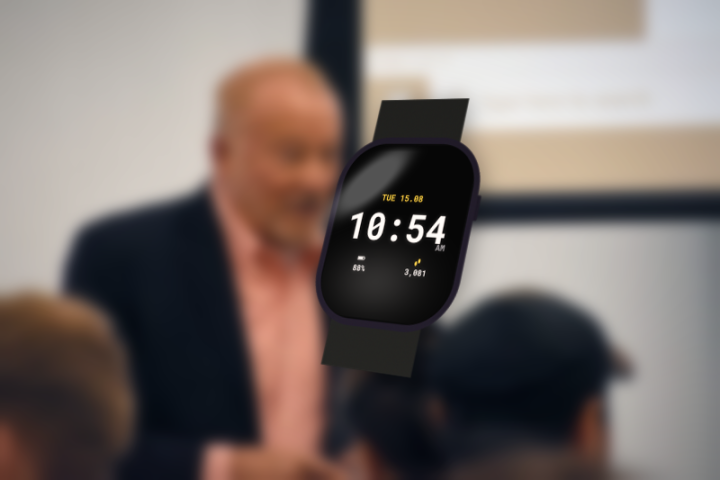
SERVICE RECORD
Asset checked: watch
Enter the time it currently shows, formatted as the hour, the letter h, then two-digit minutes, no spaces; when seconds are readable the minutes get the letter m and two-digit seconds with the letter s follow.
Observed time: 10h54
